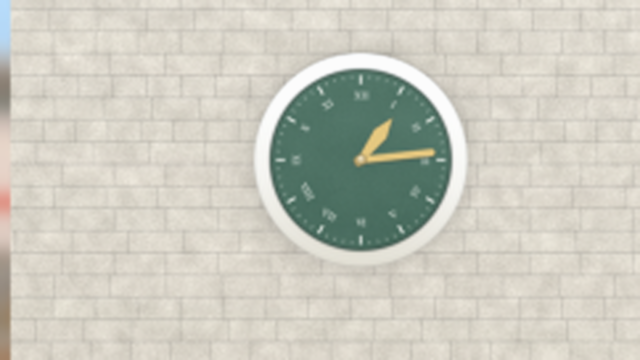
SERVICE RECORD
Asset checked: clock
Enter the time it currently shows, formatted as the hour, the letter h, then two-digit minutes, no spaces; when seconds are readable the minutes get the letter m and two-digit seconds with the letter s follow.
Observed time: 1h14
